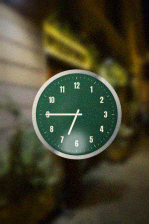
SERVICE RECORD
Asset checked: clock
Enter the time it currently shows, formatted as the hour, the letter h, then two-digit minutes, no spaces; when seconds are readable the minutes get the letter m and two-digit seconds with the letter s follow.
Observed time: 6h45
